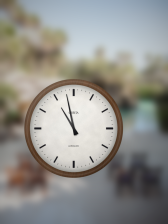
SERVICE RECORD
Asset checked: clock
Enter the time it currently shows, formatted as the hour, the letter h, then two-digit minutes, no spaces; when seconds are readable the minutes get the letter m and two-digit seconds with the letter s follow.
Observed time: 10h58
